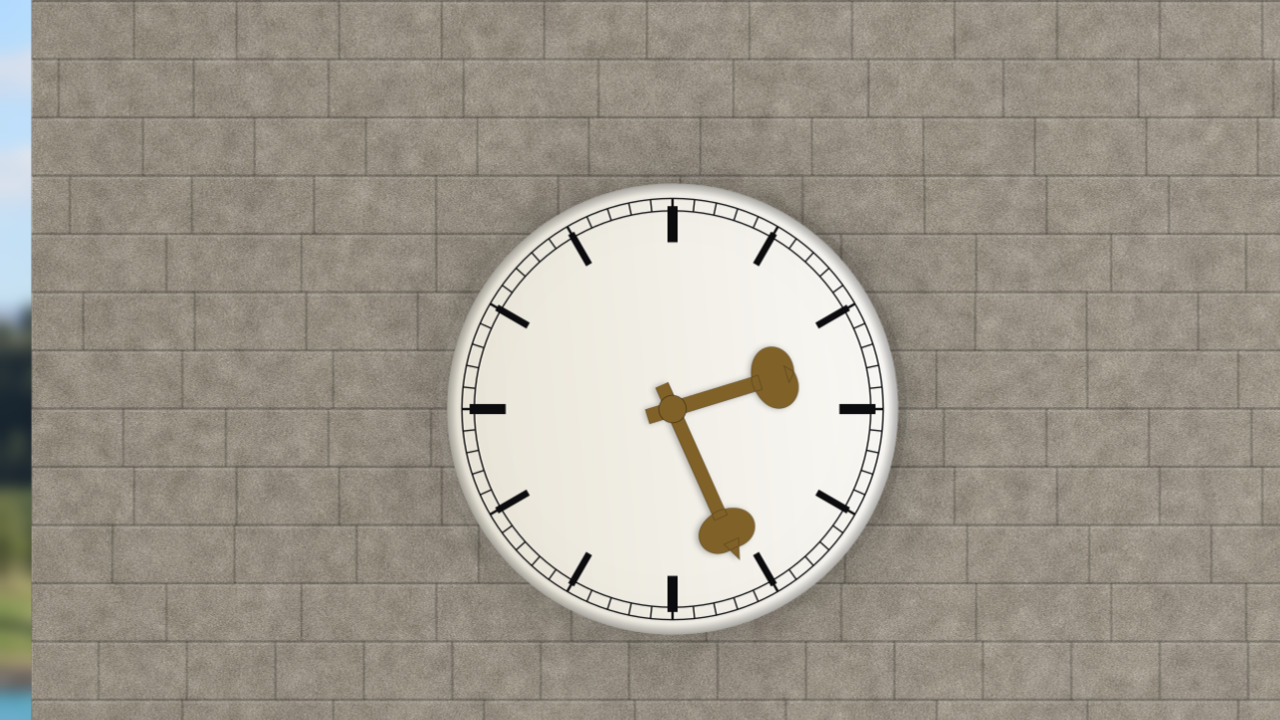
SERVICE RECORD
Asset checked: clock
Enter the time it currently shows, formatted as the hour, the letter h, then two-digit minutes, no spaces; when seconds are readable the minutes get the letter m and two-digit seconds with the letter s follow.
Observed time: 2h26
